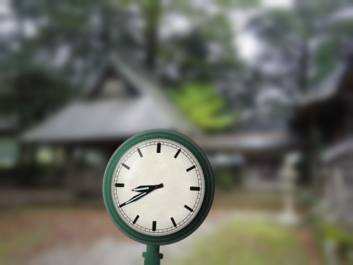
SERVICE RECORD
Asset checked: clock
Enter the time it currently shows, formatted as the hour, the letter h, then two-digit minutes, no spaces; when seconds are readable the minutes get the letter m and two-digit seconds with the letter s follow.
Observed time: 8h40
